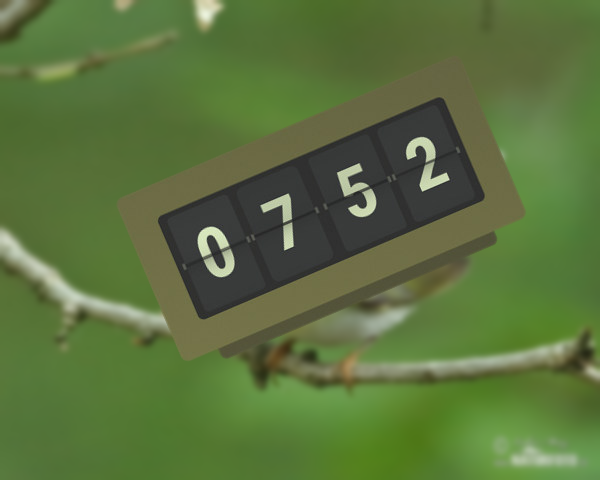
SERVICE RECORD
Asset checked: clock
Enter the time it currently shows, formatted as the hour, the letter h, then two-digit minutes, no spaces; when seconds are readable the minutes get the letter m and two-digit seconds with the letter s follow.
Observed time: 7h52
